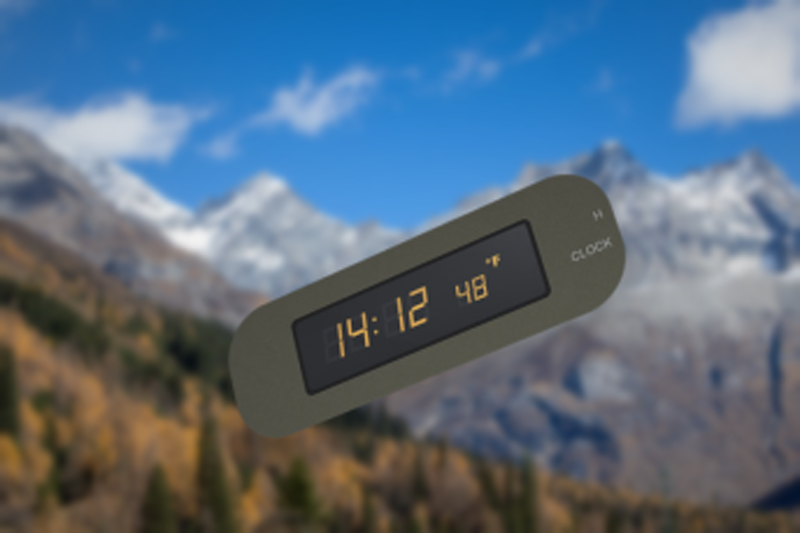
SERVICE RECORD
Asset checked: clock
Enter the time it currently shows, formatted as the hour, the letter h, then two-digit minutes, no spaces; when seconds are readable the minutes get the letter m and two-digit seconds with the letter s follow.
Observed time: 14h12
